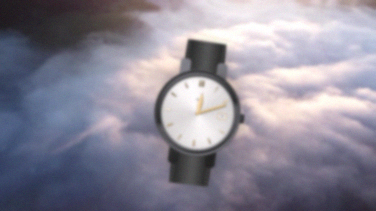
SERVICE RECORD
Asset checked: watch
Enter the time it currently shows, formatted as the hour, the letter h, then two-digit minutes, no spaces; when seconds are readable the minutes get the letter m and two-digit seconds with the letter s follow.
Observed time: 12h11
